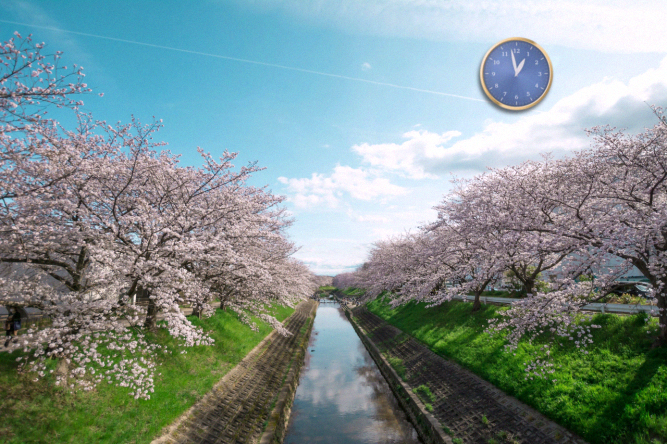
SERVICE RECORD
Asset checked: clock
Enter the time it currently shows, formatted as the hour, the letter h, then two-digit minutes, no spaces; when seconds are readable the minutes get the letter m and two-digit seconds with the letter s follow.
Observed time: 12h58
